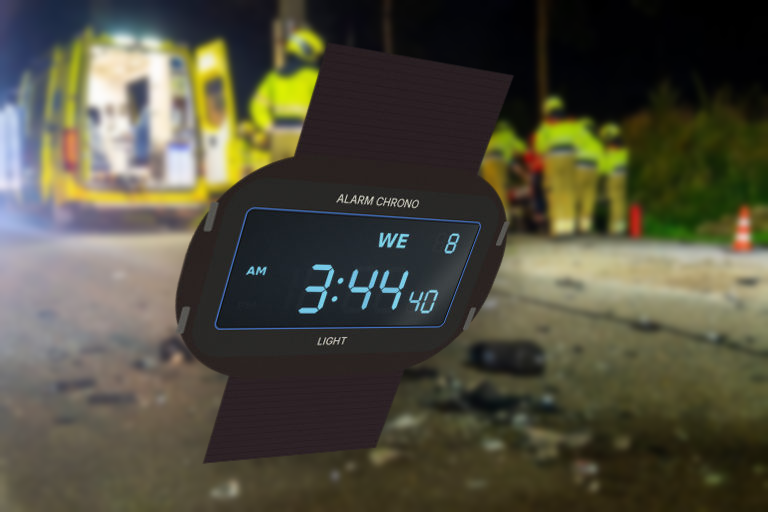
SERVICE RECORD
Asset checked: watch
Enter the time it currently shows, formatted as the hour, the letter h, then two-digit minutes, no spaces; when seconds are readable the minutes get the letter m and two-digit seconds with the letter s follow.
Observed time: 3h44m40s
